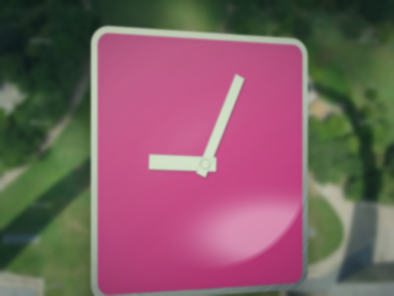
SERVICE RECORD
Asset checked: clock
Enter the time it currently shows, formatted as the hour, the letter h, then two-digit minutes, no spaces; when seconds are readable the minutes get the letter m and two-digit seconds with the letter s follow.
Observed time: 9h04
